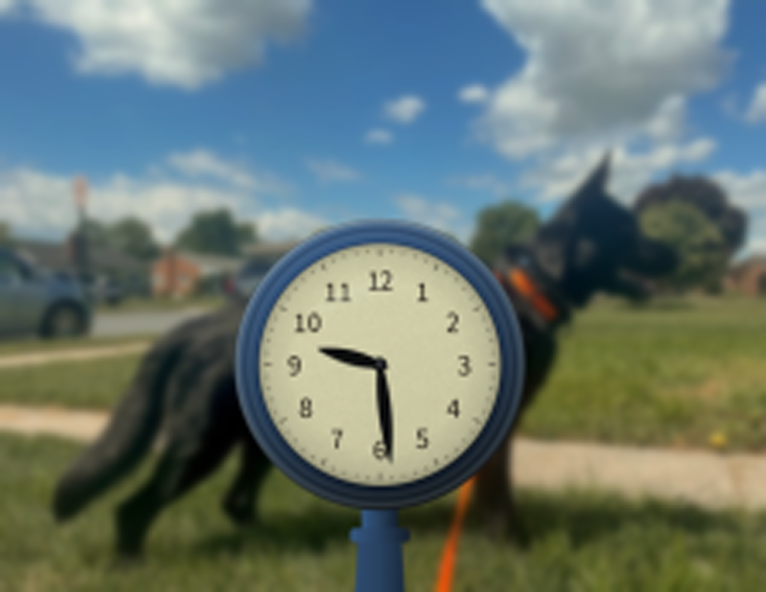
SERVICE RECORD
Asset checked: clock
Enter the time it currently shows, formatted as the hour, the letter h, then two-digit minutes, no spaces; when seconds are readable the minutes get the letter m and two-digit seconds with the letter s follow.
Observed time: 9h29
